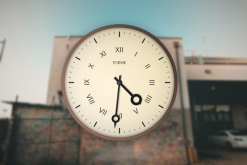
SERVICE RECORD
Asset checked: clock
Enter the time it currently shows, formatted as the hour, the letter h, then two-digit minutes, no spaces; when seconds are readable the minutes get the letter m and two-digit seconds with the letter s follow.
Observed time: 4h31
